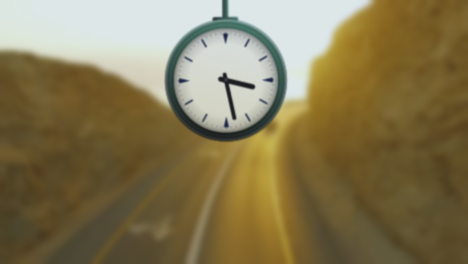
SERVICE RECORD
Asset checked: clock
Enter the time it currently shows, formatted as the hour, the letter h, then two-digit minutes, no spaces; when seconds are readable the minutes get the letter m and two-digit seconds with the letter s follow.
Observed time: 3h28
